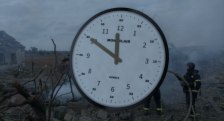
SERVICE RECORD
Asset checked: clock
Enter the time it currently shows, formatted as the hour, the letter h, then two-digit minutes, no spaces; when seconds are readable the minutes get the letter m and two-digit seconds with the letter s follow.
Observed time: 11h50
